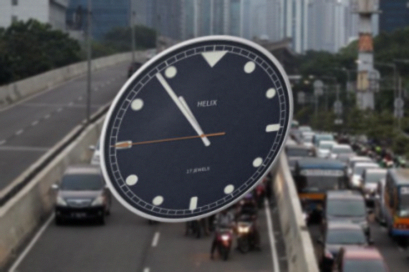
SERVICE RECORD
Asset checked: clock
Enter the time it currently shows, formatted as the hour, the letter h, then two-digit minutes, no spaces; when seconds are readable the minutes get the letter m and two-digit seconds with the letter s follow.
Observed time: 10h53m45s
